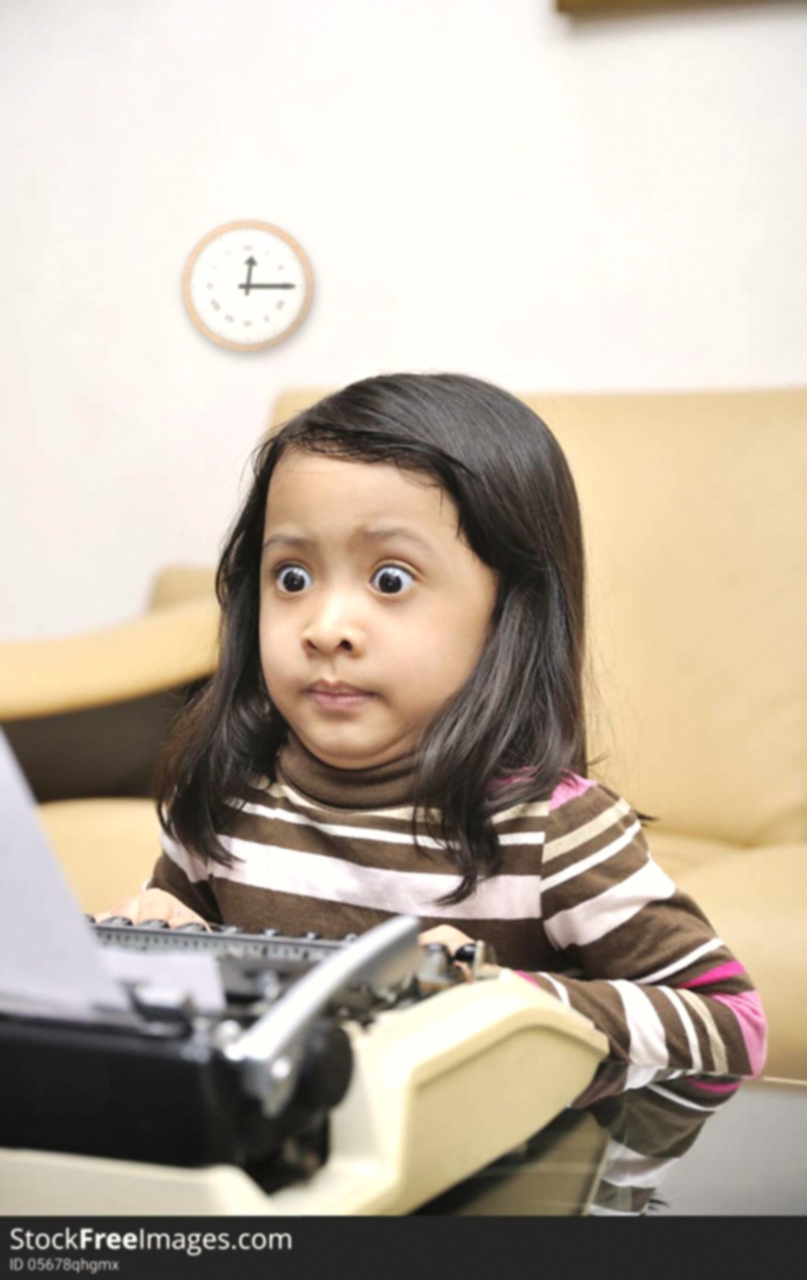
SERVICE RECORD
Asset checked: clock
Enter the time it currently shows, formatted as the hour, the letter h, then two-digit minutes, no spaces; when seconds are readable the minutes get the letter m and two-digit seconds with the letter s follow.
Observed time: 12h15
